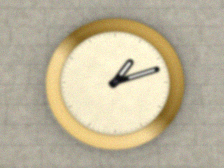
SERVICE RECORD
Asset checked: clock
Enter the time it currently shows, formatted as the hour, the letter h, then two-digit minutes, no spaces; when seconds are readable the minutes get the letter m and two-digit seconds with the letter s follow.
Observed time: 1h12
